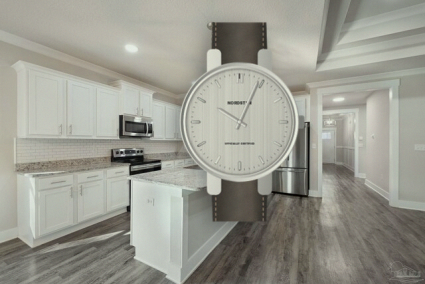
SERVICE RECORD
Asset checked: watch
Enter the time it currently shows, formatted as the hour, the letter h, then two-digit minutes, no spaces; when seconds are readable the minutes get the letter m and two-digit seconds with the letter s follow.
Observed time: 10h04
